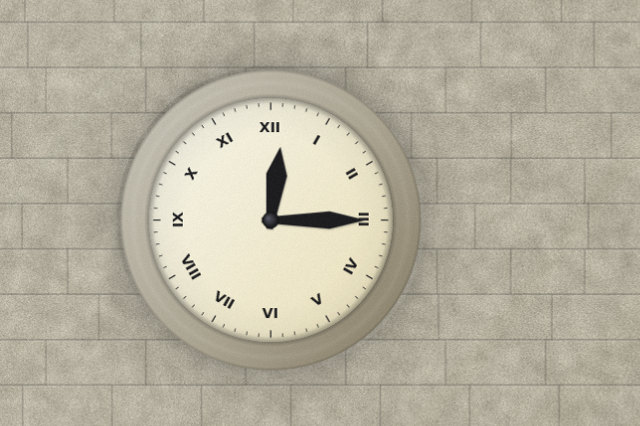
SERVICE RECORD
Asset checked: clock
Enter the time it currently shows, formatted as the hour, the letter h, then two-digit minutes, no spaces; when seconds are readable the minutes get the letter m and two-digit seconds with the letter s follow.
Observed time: 12h15
